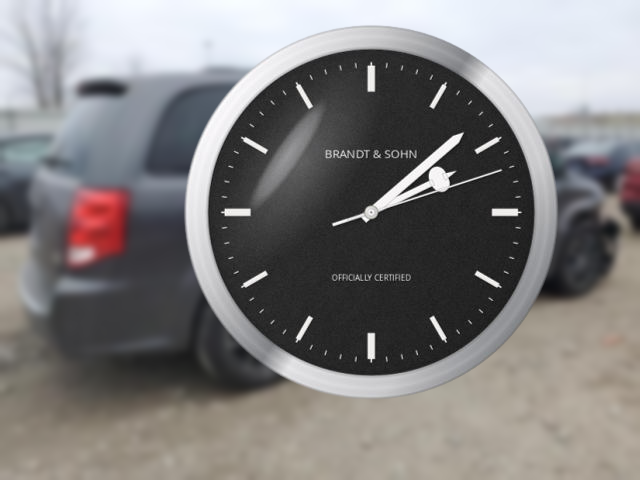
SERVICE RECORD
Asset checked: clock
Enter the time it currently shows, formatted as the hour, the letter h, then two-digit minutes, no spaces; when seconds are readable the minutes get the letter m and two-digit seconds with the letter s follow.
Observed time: 2h08m12s
